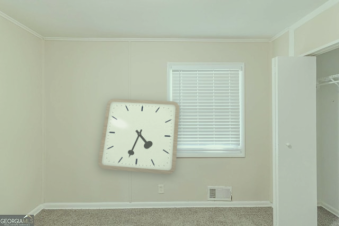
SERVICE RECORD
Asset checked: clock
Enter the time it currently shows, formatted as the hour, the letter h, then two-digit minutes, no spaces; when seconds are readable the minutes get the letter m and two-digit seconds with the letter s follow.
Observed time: 4h33
